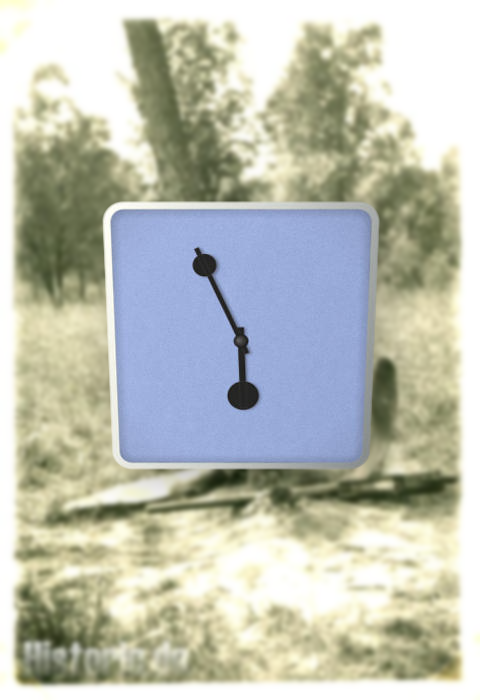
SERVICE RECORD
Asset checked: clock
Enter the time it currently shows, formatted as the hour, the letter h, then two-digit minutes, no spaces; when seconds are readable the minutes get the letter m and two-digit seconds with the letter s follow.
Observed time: 5h56
